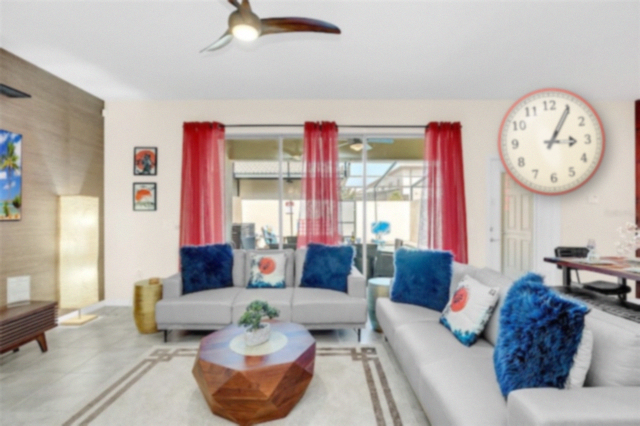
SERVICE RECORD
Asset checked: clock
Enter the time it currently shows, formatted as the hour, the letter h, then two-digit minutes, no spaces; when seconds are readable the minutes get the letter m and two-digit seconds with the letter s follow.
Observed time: 3h05
